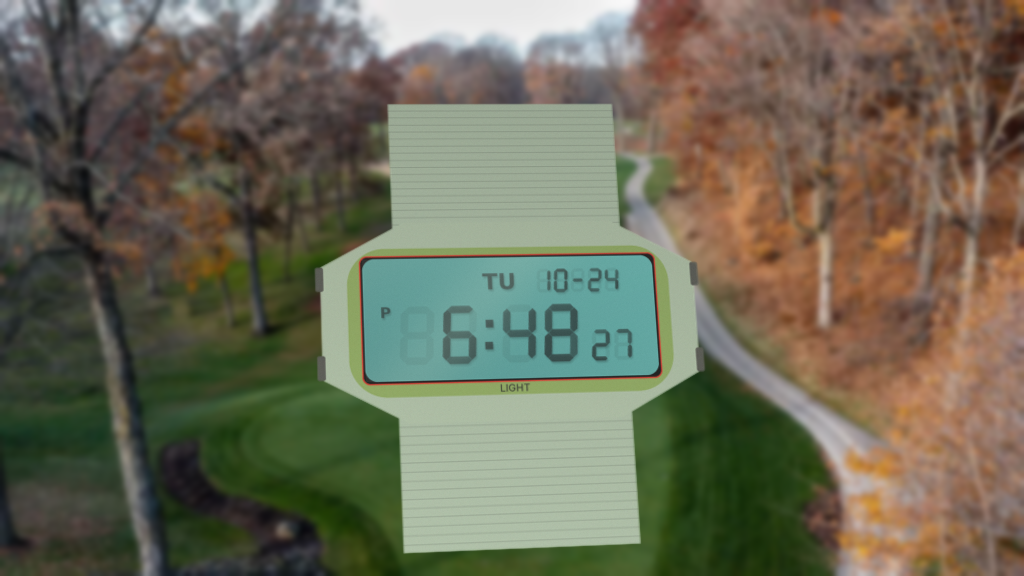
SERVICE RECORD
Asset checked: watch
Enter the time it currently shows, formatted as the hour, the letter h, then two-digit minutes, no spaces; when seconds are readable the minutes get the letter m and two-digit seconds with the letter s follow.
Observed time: 6h48m27s
